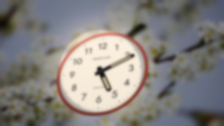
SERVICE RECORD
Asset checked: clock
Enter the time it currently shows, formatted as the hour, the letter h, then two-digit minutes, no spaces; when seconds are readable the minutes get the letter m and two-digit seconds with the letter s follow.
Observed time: 5h11
